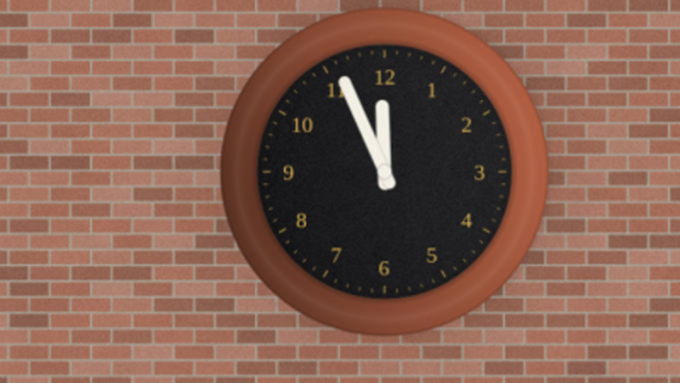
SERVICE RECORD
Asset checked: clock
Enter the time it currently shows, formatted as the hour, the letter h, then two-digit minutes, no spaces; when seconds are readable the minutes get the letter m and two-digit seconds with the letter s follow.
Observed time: 11h56
